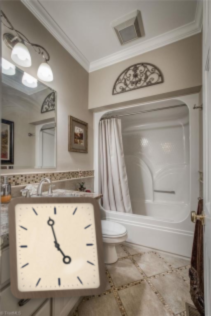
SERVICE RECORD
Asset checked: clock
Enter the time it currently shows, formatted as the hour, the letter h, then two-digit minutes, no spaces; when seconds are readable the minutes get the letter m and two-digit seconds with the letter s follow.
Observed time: 4h58
